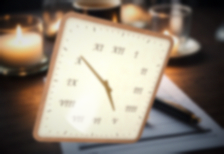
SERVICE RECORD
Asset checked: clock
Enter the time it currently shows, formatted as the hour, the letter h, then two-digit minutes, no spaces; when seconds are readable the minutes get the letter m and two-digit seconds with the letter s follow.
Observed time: 4h51
